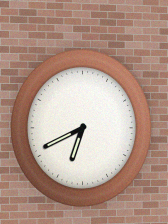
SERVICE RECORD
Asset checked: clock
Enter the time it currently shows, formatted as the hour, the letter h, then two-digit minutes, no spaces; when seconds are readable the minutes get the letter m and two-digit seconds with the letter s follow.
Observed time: 6h41
